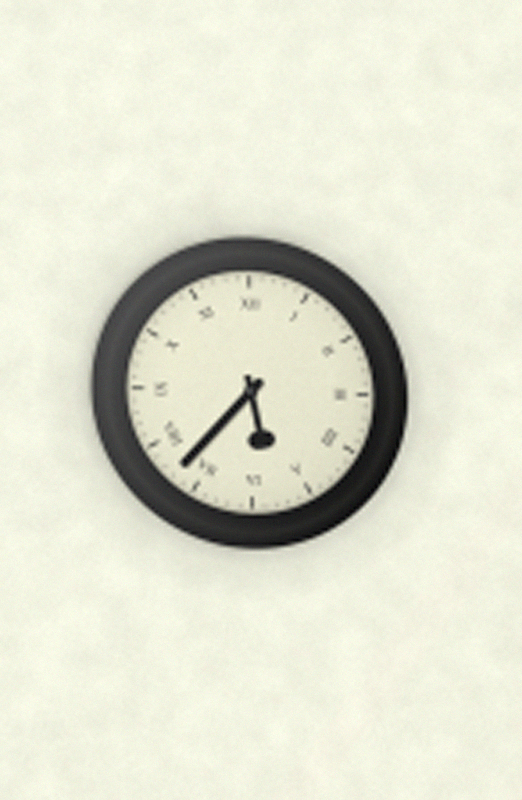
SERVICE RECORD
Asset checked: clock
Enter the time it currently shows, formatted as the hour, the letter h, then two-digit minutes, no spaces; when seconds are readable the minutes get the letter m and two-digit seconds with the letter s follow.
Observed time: 5h37
